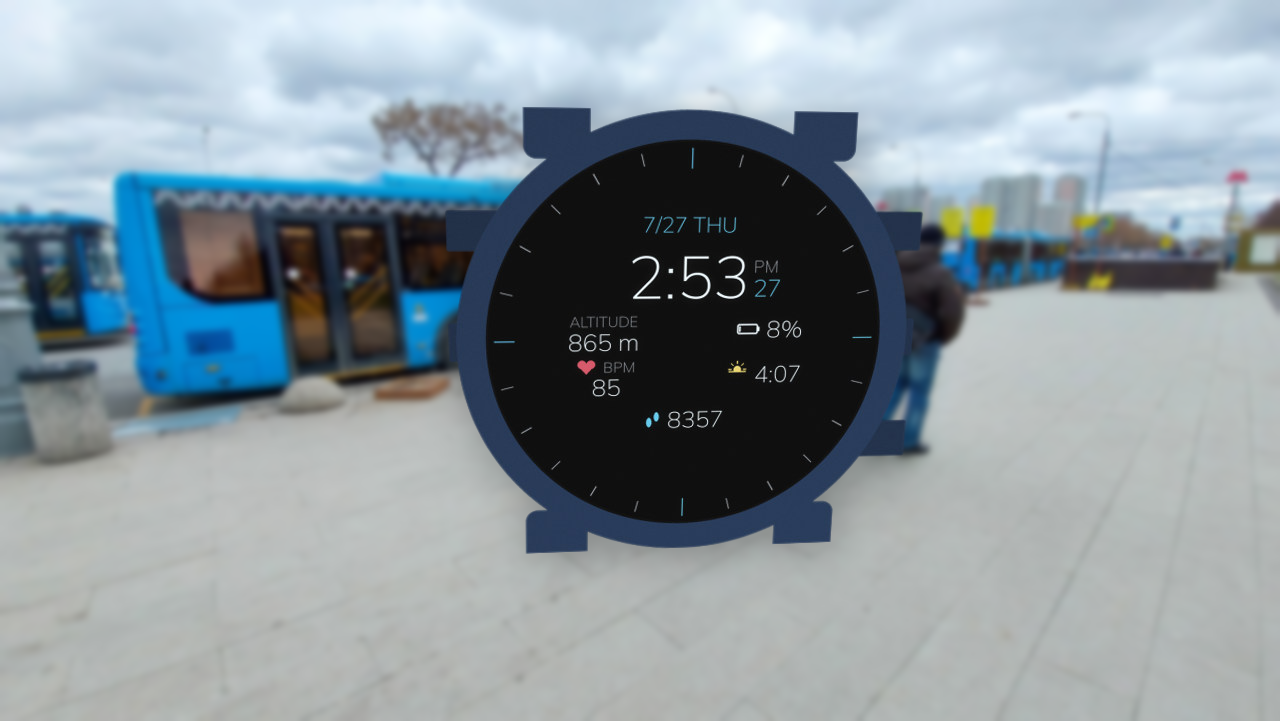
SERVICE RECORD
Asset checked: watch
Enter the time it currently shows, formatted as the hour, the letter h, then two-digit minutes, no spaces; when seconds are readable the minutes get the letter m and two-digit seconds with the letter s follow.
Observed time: 2h53m27s
